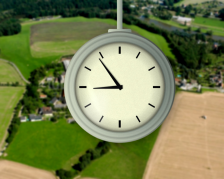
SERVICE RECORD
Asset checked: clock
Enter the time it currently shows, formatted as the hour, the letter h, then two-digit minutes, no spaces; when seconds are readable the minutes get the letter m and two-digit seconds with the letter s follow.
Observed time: 8h54
